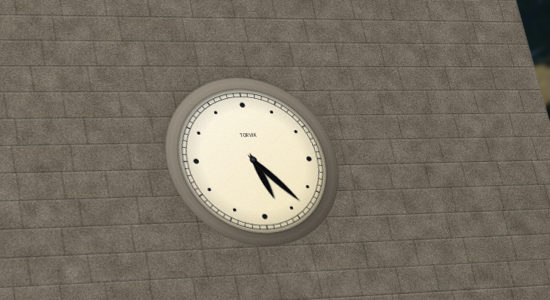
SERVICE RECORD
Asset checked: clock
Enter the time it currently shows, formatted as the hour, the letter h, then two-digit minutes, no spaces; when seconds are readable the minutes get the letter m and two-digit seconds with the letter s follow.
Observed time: 5h23
